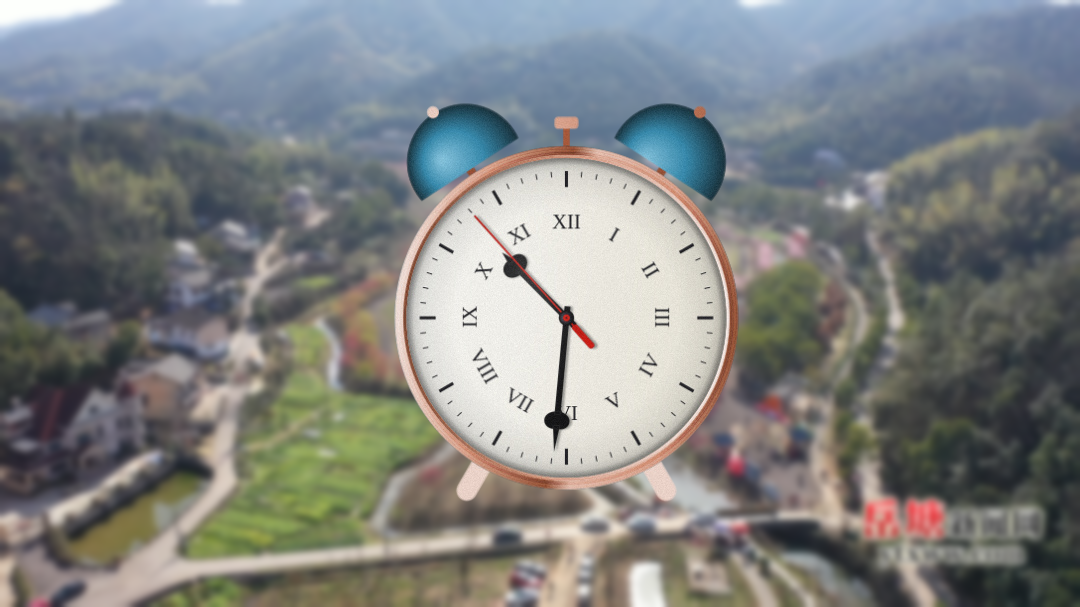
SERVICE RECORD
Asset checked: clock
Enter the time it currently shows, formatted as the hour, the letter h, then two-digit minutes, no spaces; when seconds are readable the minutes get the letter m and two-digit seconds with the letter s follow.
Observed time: 10h30m53s
